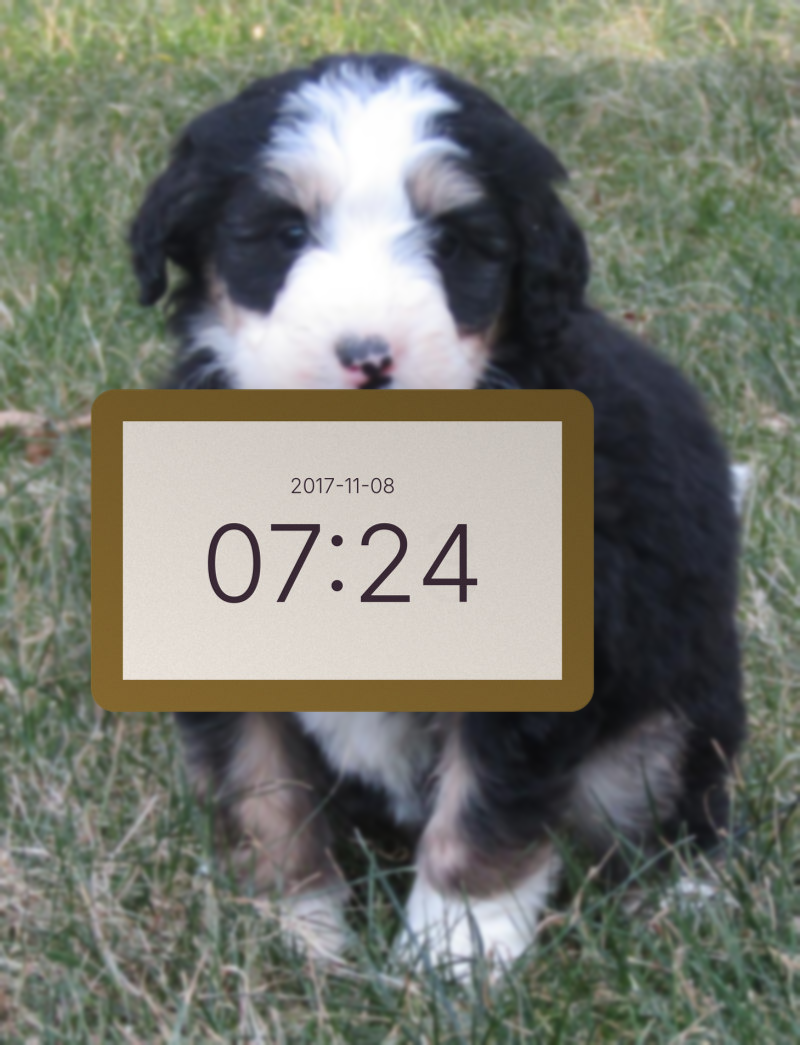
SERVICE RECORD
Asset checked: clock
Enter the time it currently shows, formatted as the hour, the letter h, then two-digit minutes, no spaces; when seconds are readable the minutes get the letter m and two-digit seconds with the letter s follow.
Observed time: 7h24
